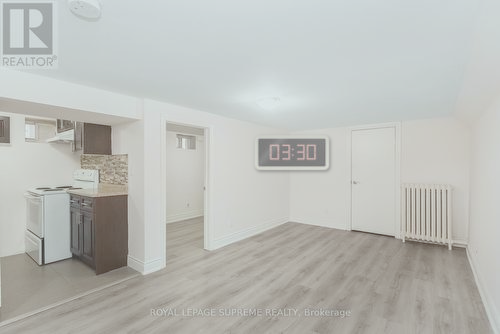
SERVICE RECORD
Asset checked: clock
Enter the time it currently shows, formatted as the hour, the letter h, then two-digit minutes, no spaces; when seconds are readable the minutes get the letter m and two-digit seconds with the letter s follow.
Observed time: 3h30
